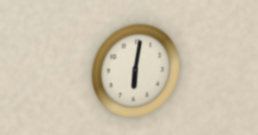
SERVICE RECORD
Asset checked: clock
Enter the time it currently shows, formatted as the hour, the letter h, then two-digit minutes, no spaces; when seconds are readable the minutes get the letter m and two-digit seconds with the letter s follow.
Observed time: 6h01
